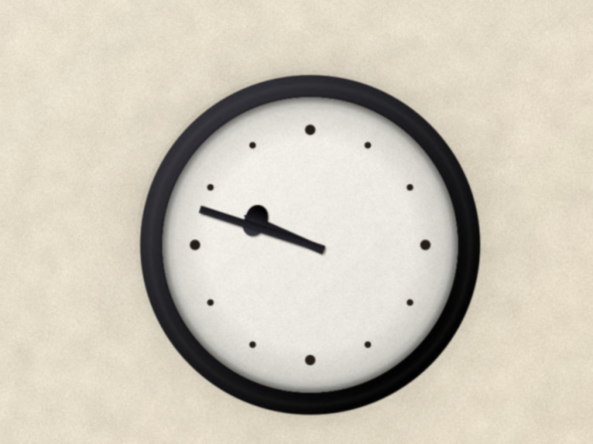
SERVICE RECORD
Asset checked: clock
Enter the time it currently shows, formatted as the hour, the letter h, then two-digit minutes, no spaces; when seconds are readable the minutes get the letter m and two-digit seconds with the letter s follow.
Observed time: 9h48
